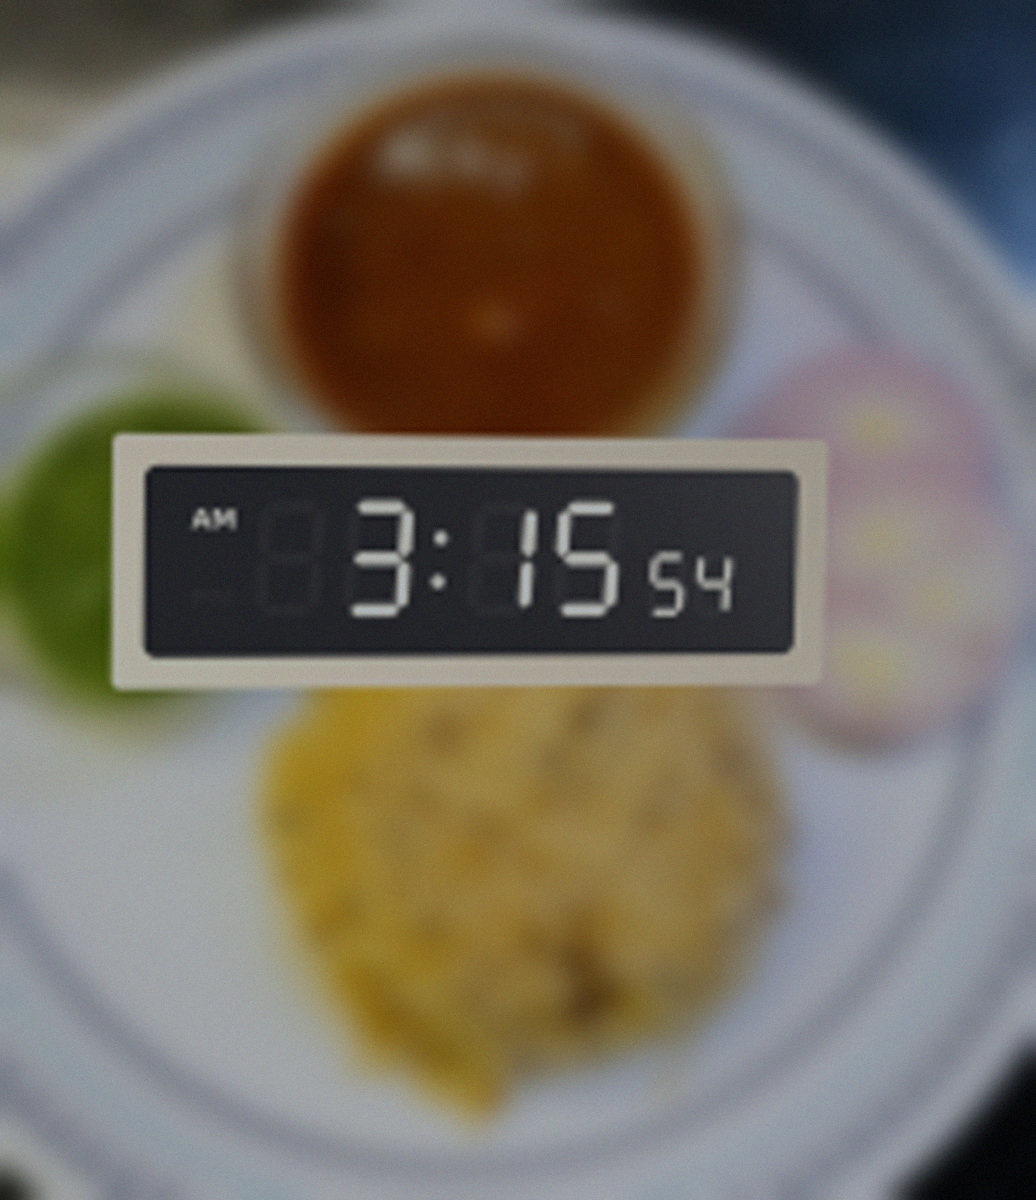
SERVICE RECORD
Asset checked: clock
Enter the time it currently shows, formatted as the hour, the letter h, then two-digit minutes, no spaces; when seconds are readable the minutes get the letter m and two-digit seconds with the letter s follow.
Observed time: 3h15m54s
